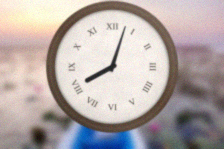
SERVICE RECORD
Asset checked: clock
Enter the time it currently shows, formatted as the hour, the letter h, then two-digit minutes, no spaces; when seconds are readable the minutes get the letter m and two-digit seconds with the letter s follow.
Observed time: 8h03
